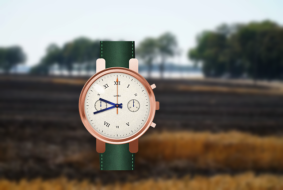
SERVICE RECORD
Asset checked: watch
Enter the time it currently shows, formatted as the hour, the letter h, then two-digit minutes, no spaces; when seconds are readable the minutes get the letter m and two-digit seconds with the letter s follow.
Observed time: 9h42
